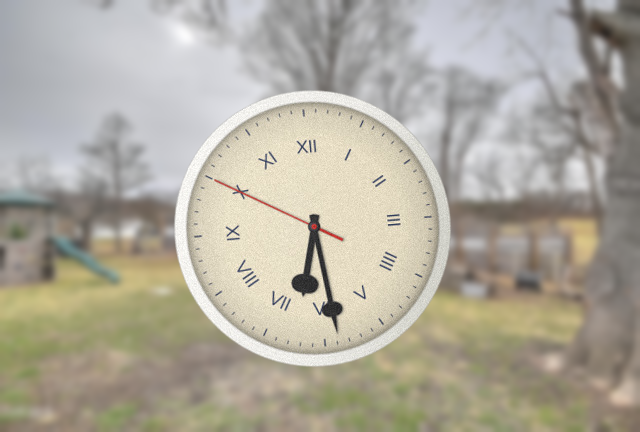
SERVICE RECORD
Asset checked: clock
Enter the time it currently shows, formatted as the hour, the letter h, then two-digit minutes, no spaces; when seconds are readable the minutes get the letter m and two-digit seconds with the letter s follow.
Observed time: 6h28m50s
